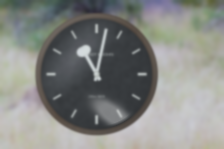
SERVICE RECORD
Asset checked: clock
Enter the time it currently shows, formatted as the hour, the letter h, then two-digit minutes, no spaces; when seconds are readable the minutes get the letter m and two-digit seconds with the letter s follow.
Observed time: 11h02
